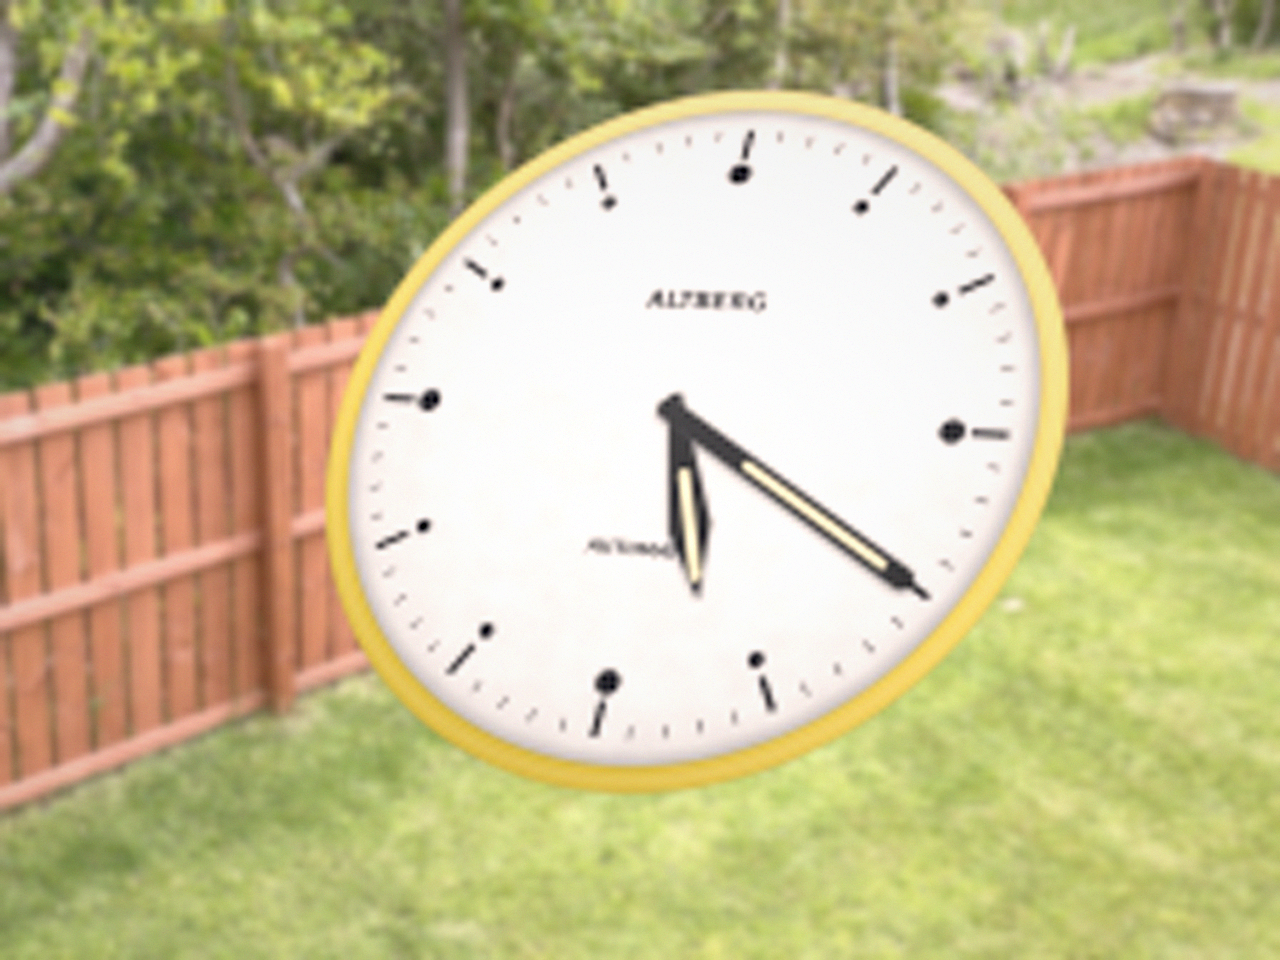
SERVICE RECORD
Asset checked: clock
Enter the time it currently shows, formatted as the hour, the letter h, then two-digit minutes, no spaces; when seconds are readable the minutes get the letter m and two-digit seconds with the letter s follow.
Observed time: 5h20
